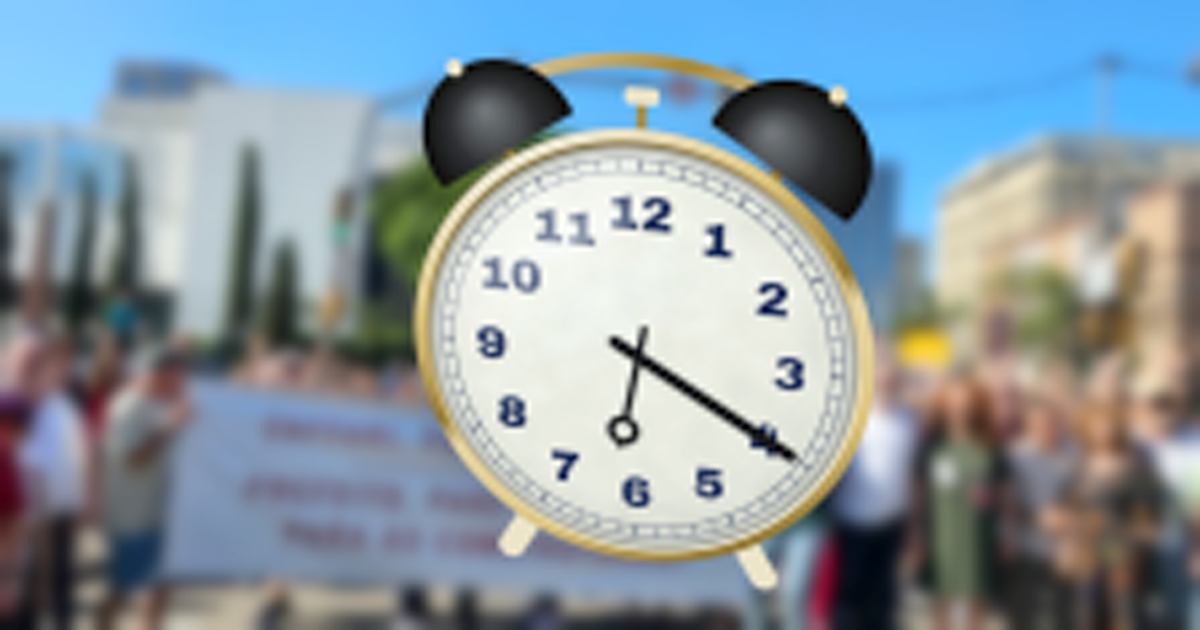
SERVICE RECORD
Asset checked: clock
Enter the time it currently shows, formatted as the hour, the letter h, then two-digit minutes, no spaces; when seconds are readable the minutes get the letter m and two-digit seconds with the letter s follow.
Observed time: 6h20
